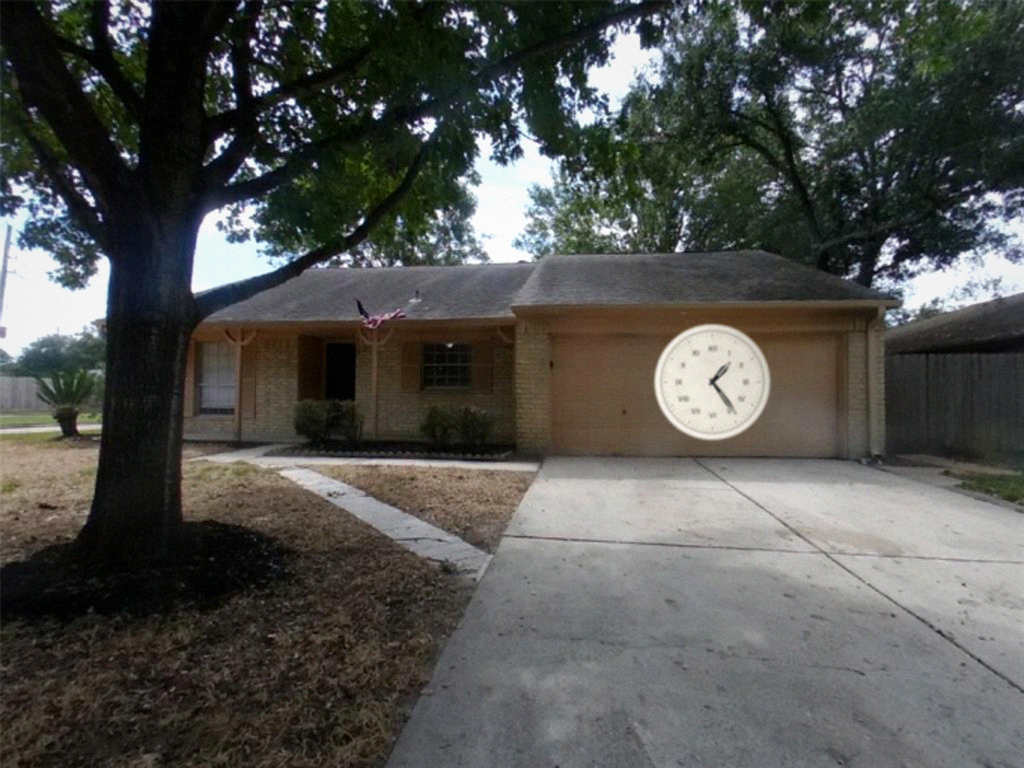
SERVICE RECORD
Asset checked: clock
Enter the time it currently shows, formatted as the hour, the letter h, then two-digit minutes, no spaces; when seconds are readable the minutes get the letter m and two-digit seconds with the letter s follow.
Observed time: 1h24
